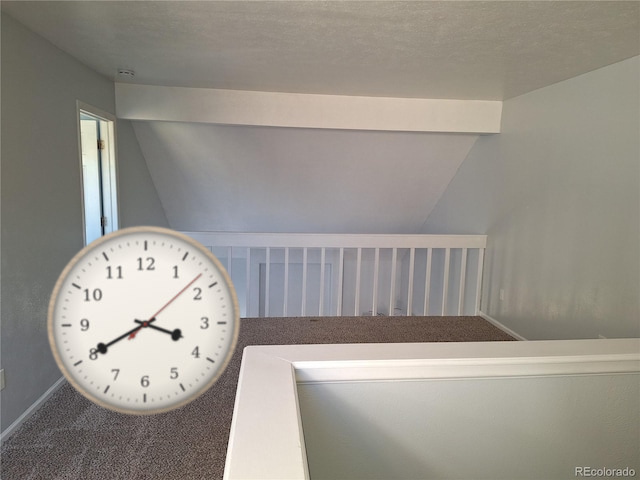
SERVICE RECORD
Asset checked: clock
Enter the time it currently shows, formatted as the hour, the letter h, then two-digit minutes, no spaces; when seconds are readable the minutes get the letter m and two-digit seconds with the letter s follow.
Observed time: 3h40m08s
